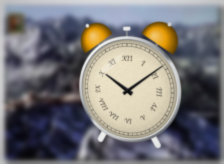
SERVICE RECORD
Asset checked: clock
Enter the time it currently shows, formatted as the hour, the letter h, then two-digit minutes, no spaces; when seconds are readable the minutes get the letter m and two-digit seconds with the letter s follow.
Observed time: 10h09
